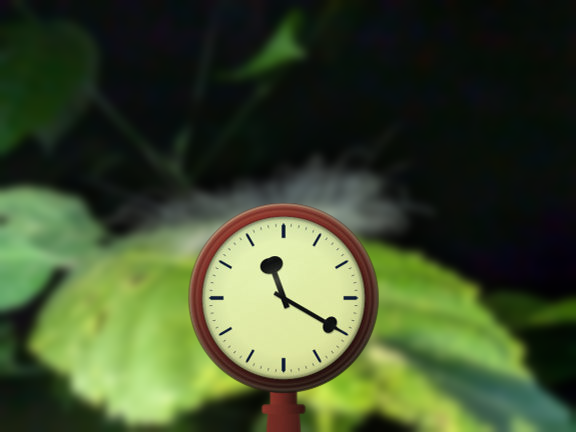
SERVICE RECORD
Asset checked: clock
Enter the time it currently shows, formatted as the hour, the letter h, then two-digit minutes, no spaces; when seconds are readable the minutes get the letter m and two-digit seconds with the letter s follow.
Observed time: 11h20
